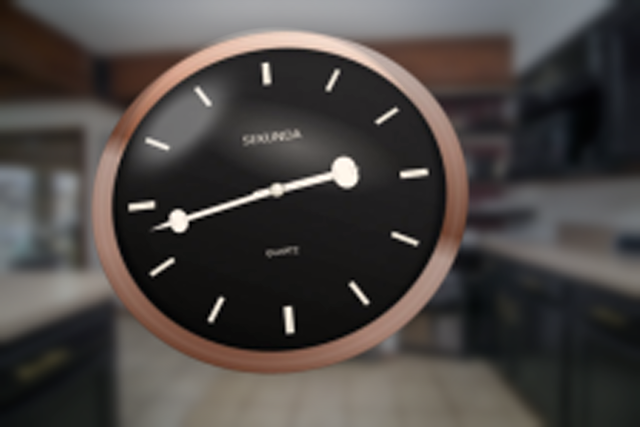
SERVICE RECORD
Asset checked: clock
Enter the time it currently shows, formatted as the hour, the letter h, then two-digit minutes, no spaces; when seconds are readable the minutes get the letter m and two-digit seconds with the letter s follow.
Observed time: 2h43
